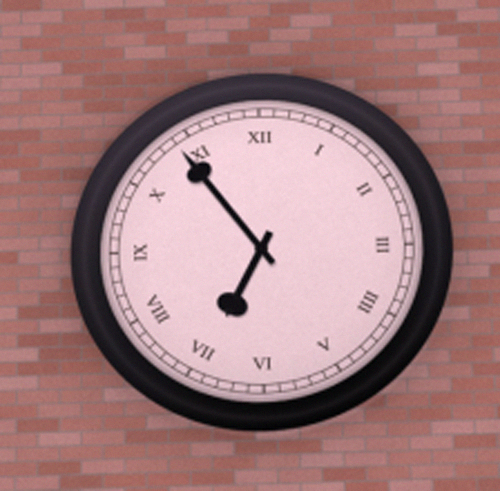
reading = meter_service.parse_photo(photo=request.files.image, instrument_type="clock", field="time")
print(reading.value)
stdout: 6:54
